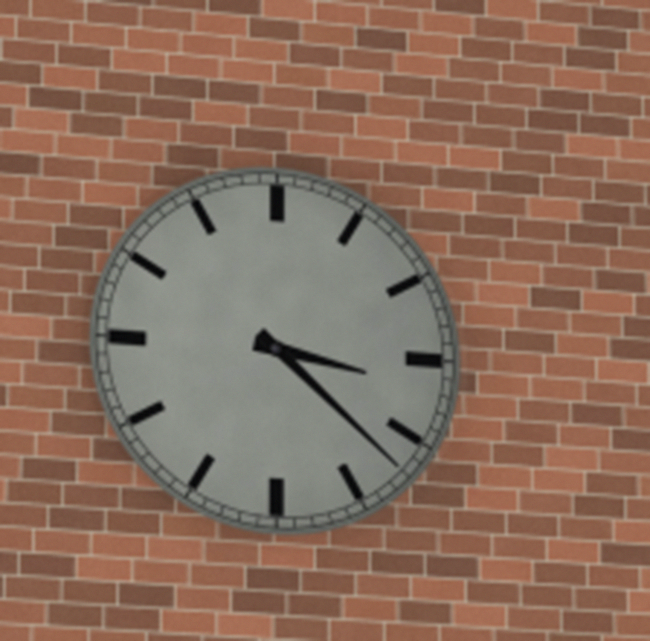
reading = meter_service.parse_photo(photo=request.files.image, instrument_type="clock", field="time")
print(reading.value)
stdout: 3:22
